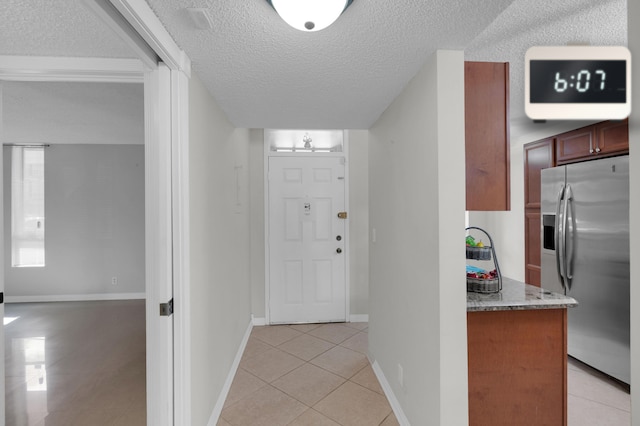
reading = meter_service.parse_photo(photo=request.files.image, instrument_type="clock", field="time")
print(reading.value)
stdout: 6:07
